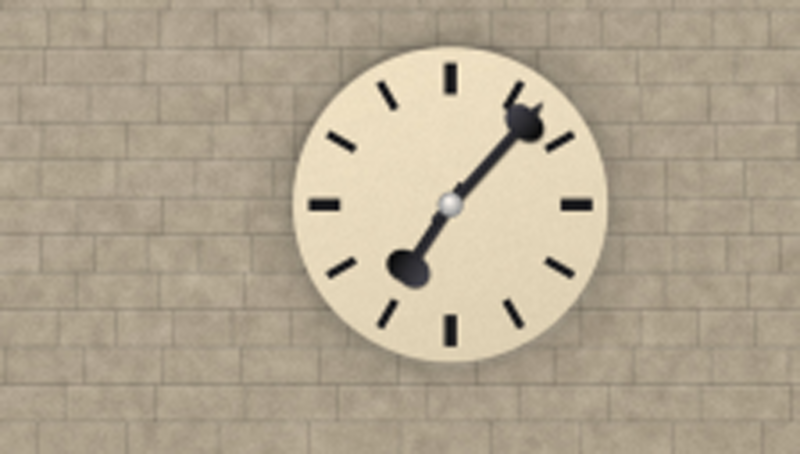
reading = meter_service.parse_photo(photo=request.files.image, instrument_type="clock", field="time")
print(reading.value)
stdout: 7:07
